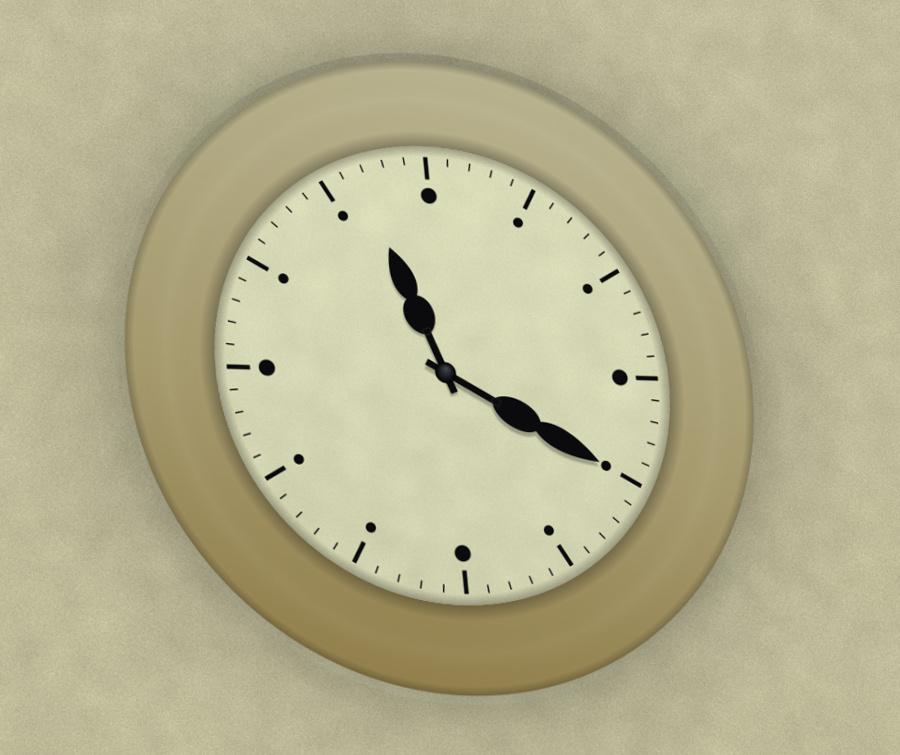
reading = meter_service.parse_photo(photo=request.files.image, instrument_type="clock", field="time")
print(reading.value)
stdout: 11:20
